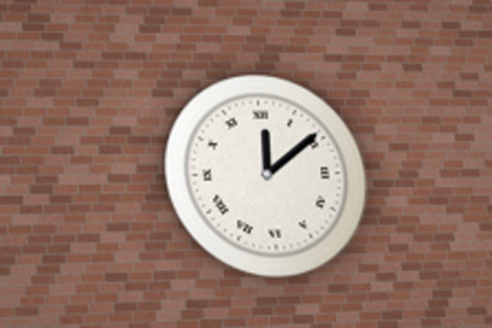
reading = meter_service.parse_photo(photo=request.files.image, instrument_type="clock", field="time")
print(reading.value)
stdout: 12:09
